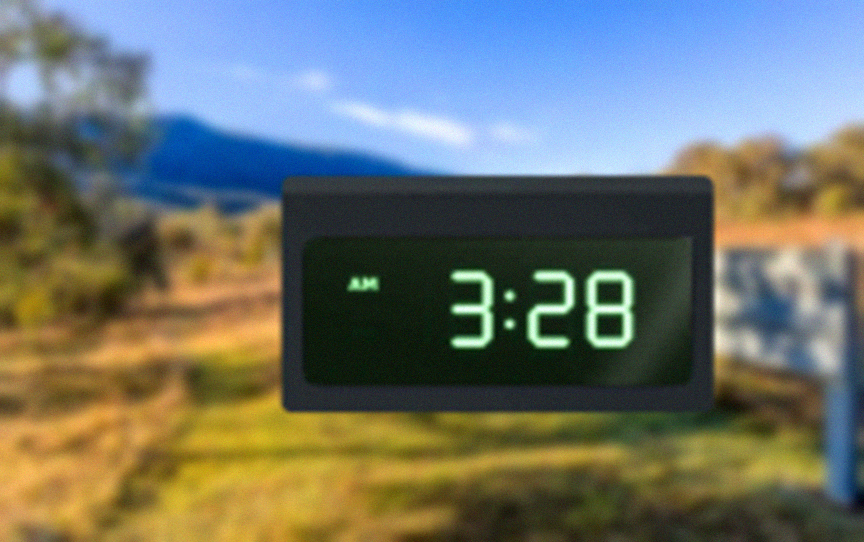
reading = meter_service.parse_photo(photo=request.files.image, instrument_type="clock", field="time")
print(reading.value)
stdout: 3:28
